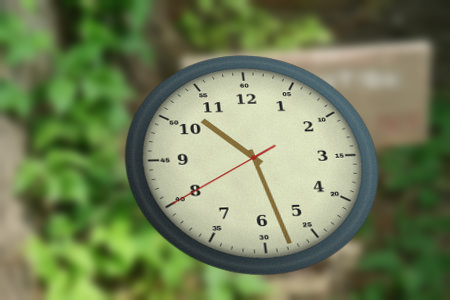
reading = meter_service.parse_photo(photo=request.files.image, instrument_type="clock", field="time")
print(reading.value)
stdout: 10:27:40
